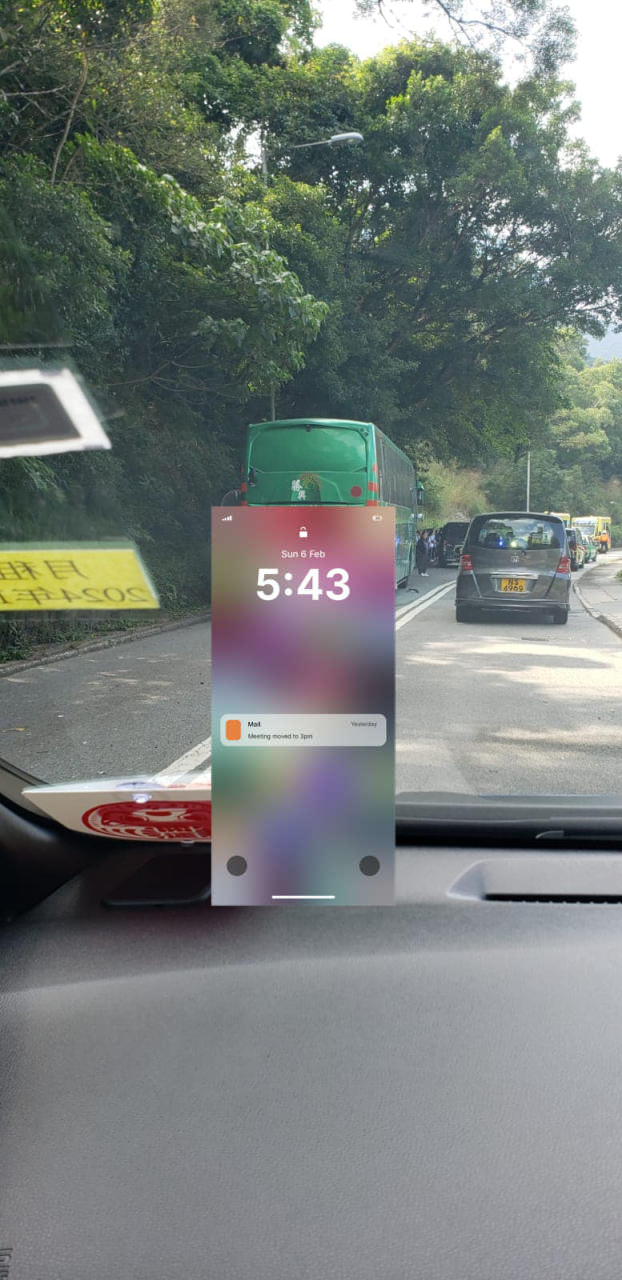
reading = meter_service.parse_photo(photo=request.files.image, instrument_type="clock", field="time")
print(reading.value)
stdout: 5:43
